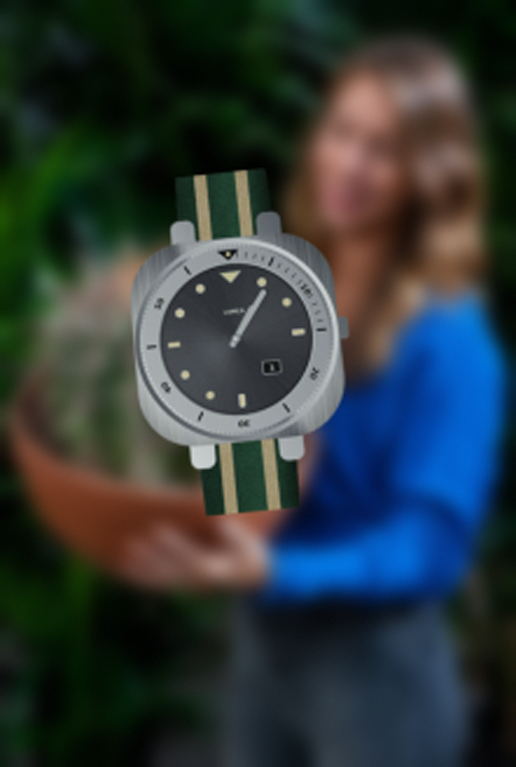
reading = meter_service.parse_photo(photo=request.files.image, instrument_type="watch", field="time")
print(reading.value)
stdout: 1:06
